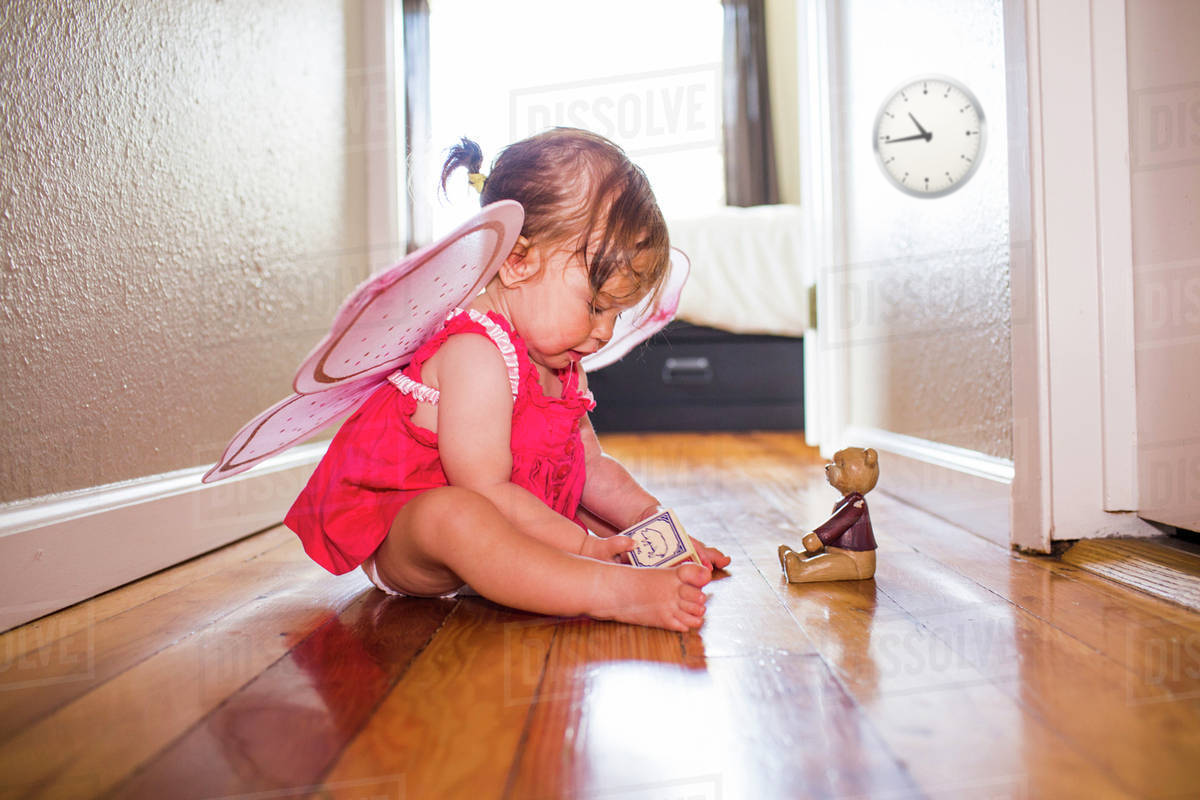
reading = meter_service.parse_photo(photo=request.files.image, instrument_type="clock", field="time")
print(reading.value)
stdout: 10:44
